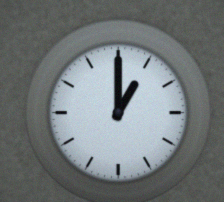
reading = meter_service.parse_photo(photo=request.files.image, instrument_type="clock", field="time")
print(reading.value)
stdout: 1:00
